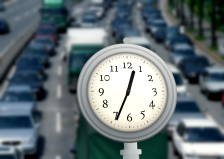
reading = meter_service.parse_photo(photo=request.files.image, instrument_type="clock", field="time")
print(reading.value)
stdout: 12:34
